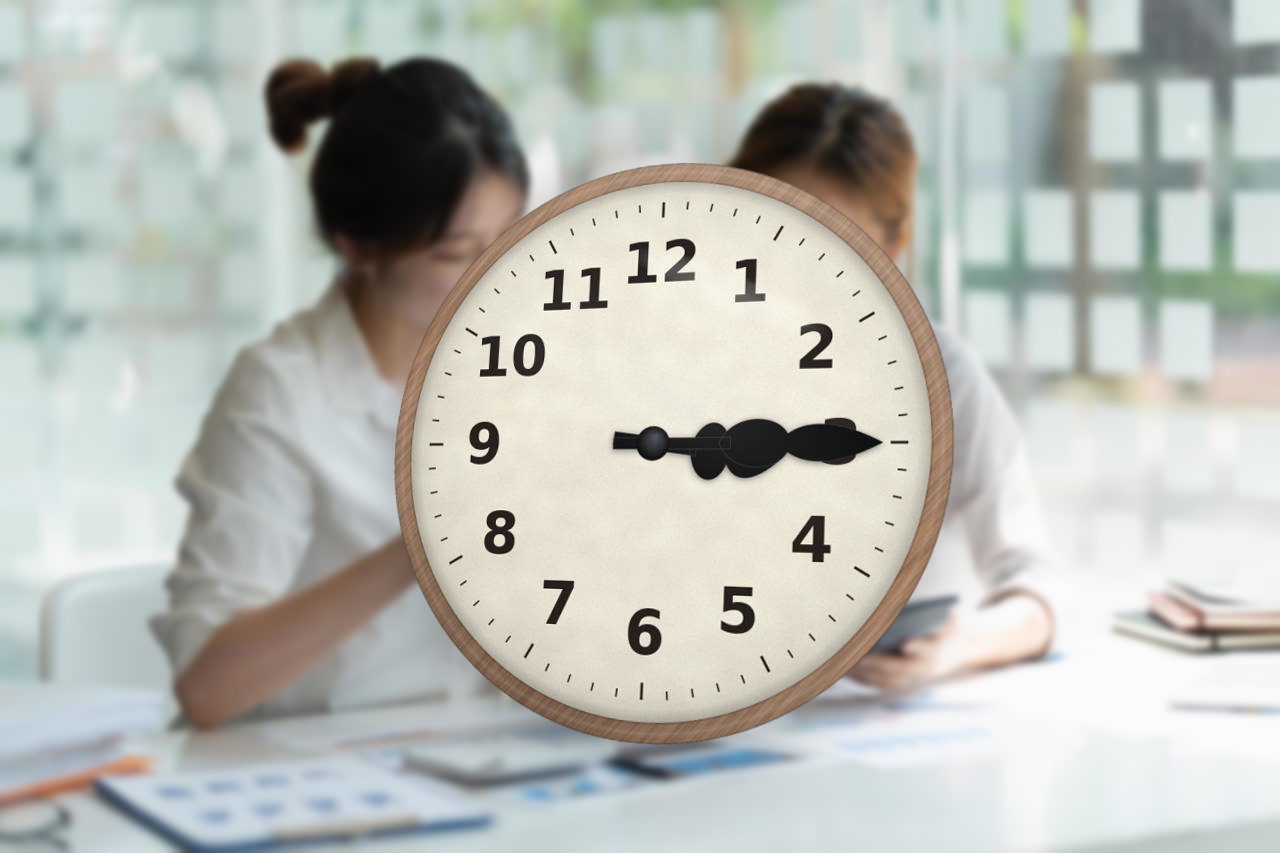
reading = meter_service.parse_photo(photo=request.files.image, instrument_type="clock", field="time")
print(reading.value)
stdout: 3:15
